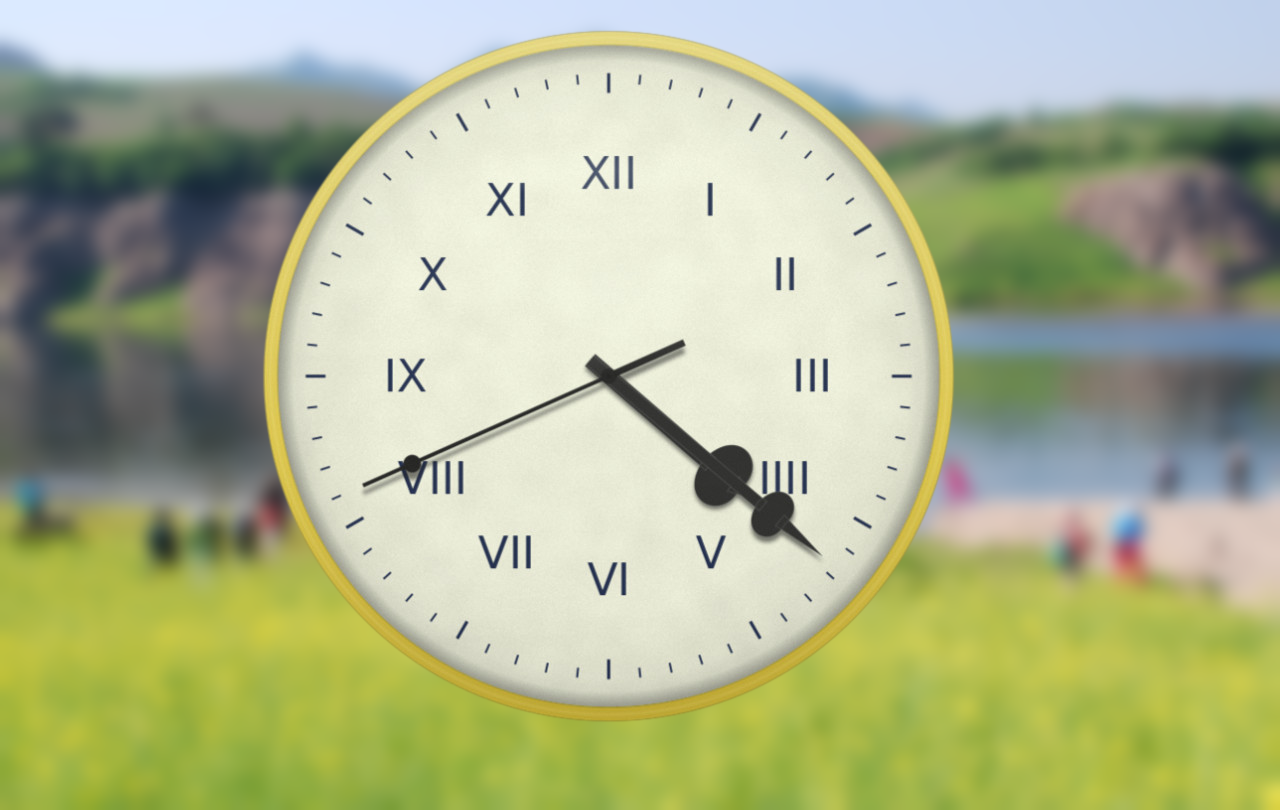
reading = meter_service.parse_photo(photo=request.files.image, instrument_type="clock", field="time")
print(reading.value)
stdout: 4:21:41
